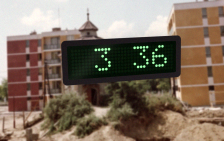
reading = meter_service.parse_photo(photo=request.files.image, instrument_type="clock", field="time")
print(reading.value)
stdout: 3:36
